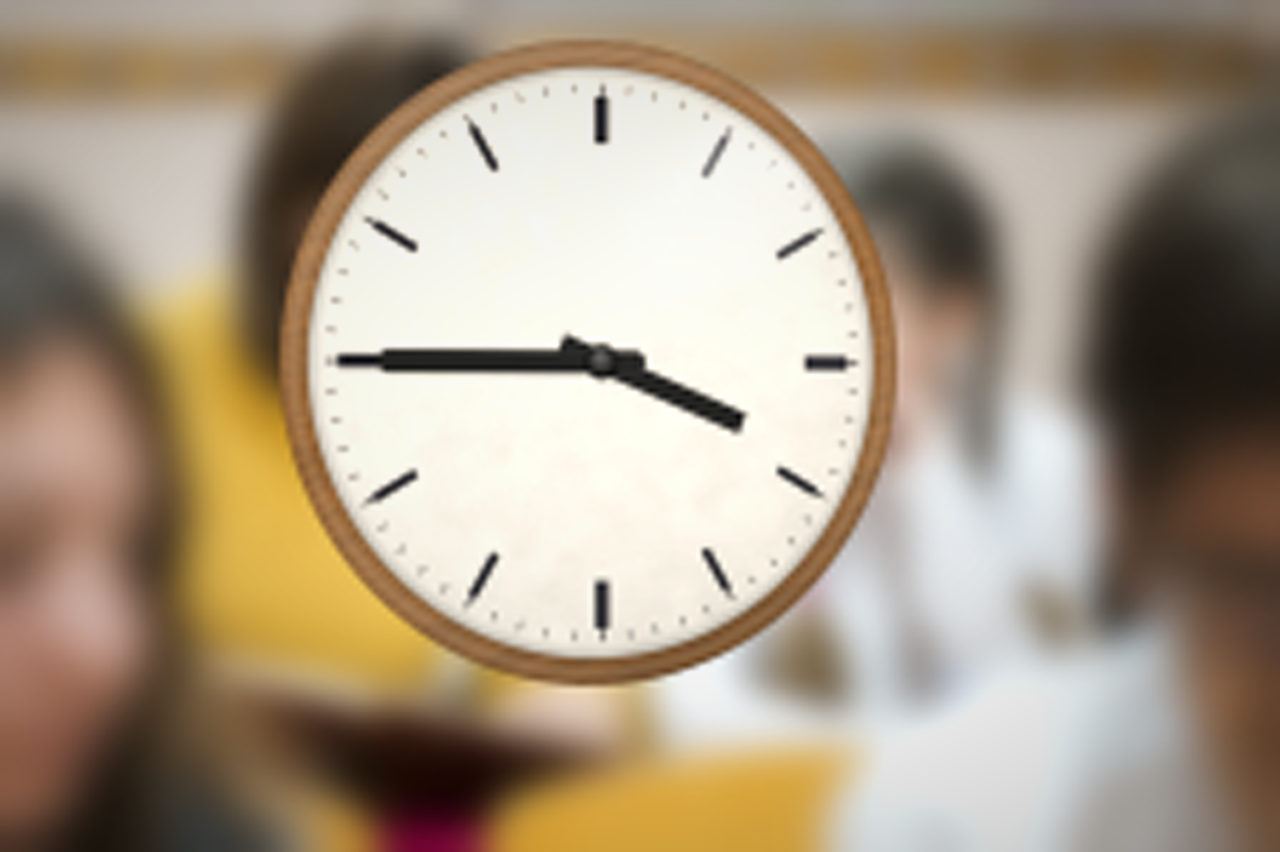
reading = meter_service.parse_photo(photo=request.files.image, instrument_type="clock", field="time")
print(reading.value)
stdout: 3:45
